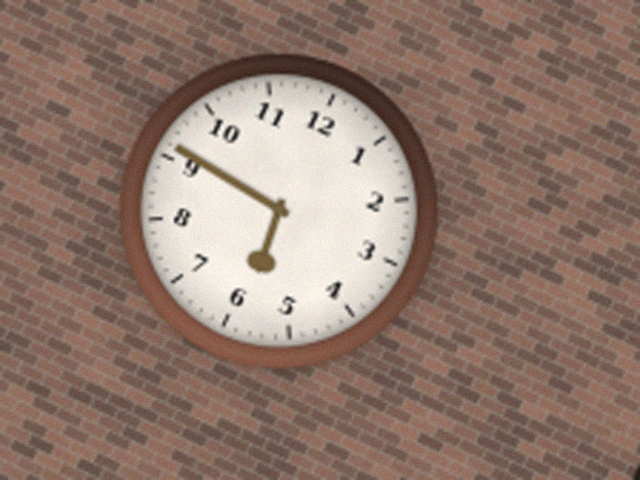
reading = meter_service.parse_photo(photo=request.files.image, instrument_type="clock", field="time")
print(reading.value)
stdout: 5:46
